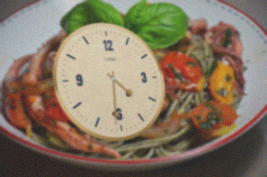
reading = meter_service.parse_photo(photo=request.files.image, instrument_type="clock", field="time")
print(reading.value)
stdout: 4:31
